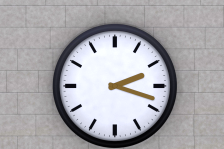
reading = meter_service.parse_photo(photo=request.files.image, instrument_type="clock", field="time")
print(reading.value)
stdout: 2:18
